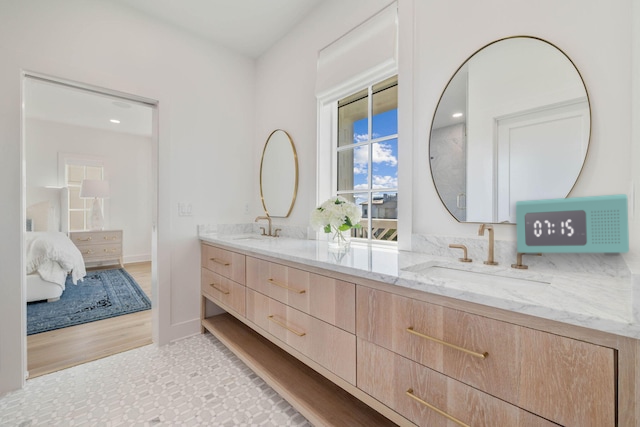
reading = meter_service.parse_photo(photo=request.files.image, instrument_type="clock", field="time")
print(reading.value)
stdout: 7:15
